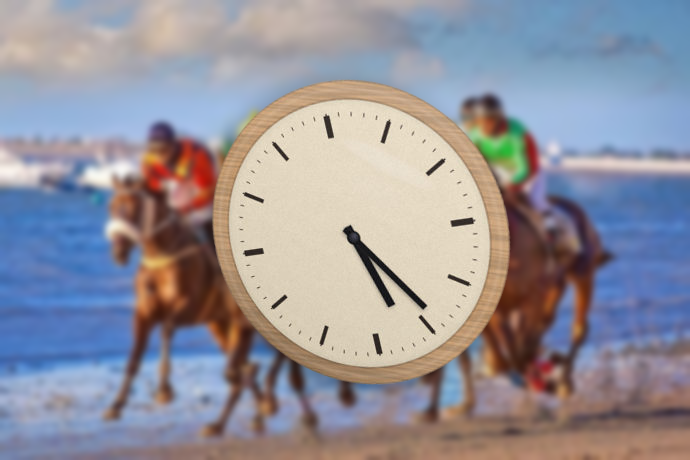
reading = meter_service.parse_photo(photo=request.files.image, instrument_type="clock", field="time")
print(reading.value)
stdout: 5:24
